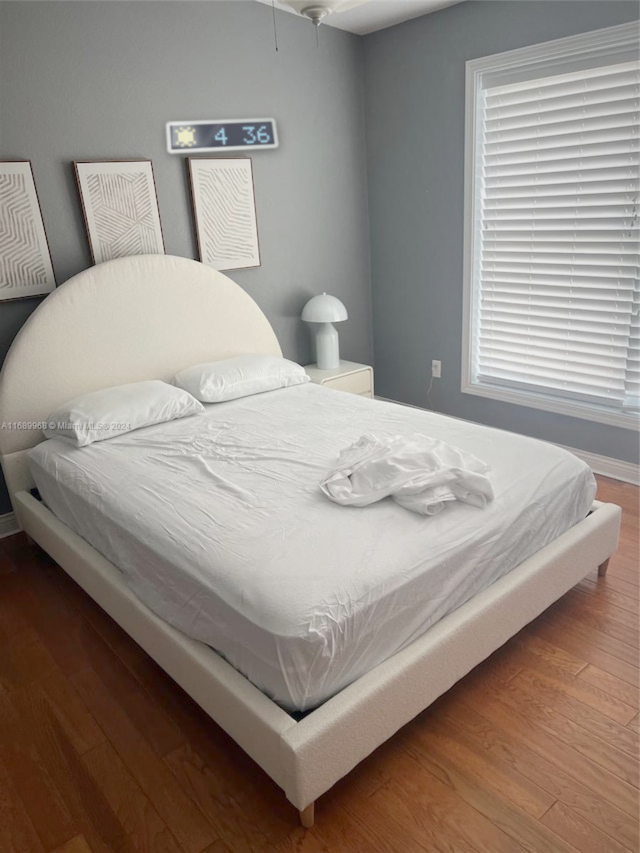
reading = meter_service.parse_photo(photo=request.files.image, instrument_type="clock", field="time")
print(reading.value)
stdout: 4:36
